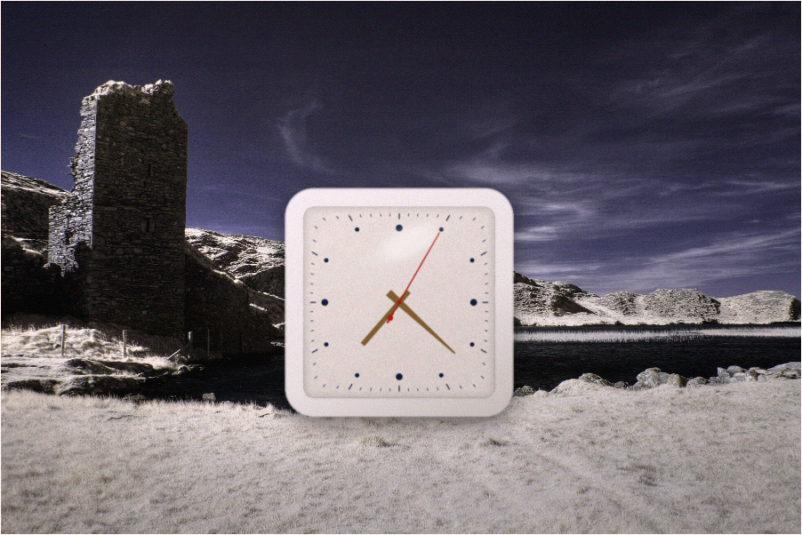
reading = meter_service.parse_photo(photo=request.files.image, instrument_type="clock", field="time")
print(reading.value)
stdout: 7:22:05
